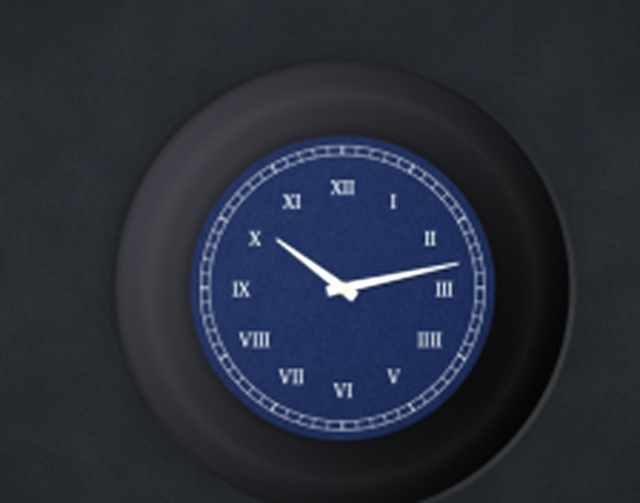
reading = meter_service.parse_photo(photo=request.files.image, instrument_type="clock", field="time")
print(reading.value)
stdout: 10:13
